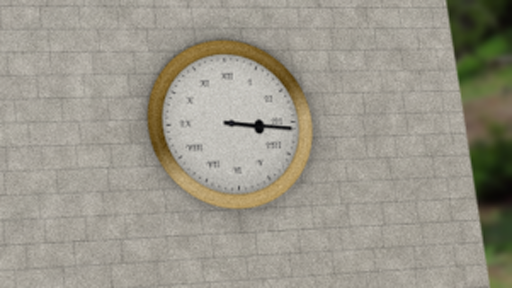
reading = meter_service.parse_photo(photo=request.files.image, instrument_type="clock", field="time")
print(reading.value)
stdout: 3:16
